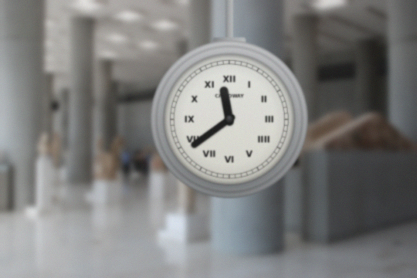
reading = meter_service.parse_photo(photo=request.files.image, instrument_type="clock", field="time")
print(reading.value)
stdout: 11:39
